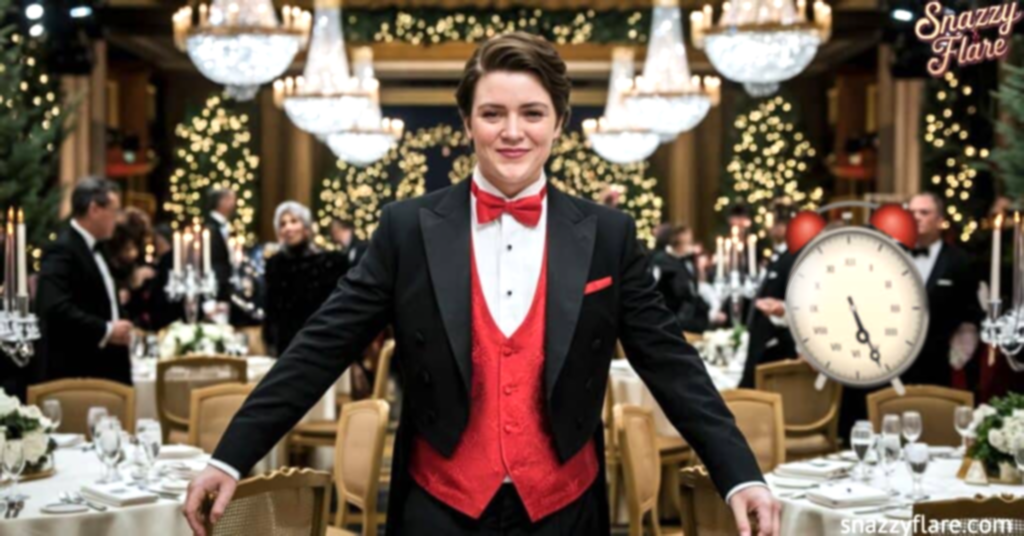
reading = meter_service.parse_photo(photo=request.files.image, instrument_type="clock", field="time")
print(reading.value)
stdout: 5:26
